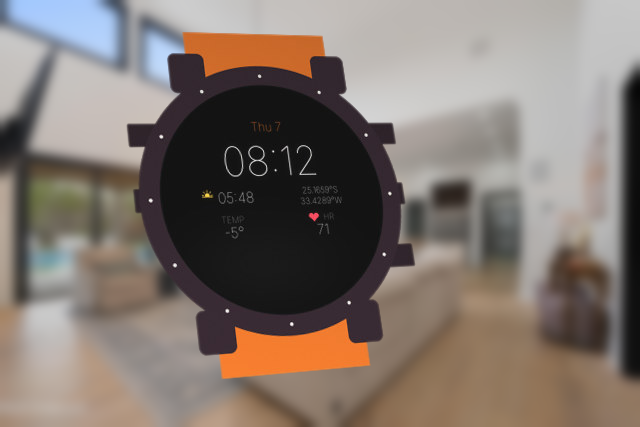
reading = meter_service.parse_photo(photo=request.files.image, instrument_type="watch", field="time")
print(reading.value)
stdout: 8:12
